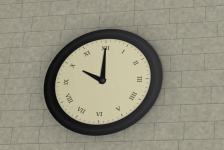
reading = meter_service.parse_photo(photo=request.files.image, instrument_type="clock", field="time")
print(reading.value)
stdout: 10:00
